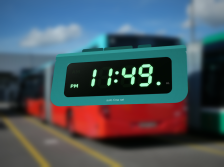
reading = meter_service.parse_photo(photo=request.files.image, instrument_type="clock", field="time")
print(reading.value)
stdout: 11:49
